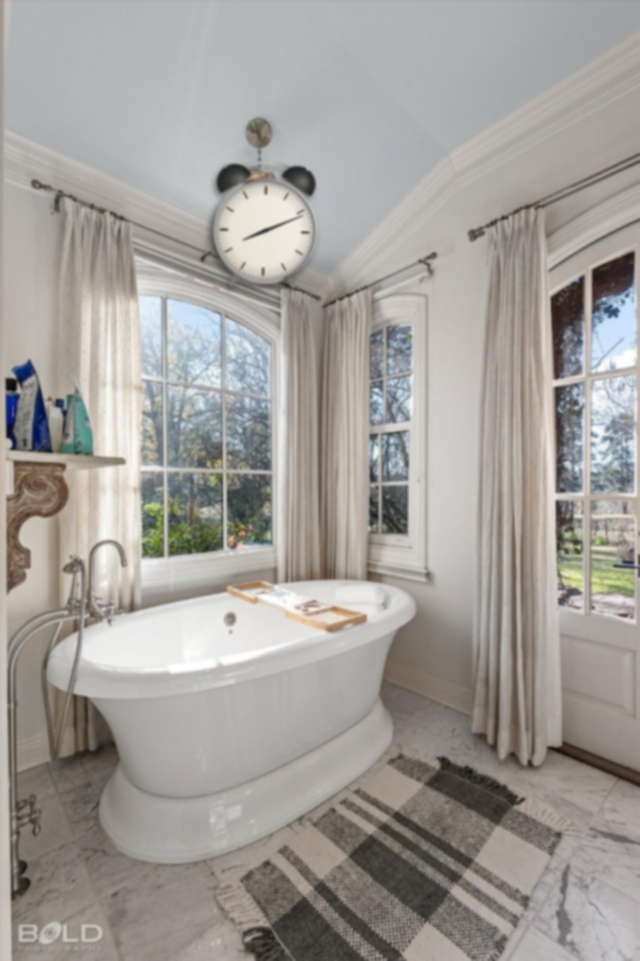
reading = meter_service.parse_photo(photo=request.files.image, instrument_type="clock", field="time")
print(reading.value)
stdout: 8:11
